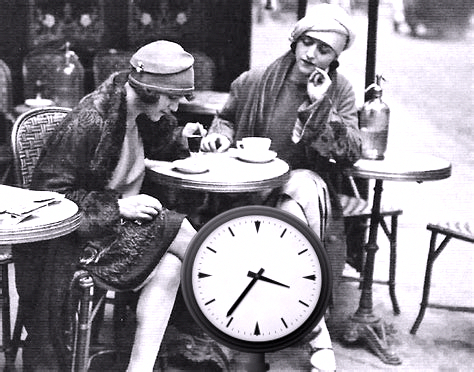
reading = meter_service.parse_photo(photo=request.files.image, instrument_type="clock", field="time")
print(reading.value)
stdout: 3:36
